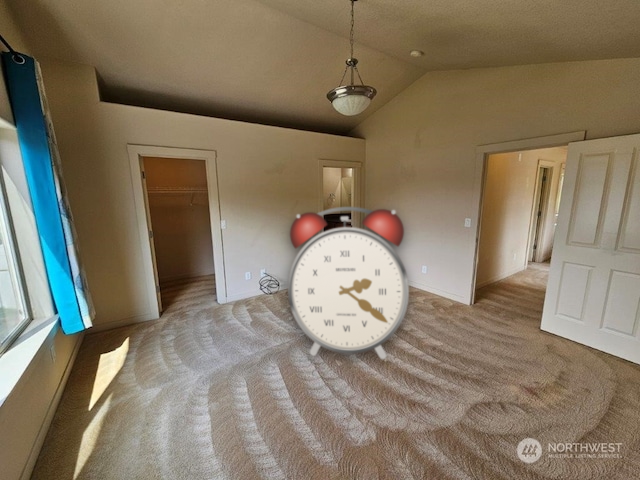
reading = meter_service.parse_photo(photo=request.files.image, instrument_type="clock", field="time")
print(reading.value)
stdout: 2:21
